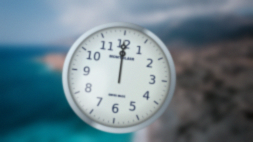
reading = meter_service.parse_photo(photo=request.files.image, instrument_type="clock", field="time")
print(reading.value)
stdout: 12:00
